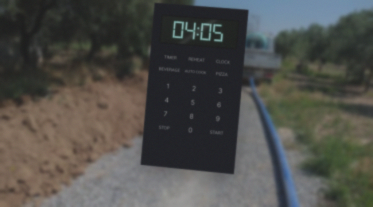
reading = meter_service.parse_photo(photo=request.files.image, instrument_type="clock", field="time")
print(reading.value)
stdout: 4:05
